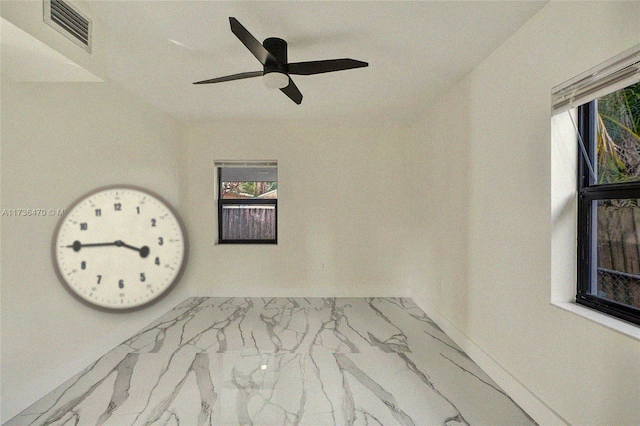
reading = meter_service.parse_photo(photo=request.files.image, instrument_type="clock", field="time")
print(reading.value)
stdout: 3:45
